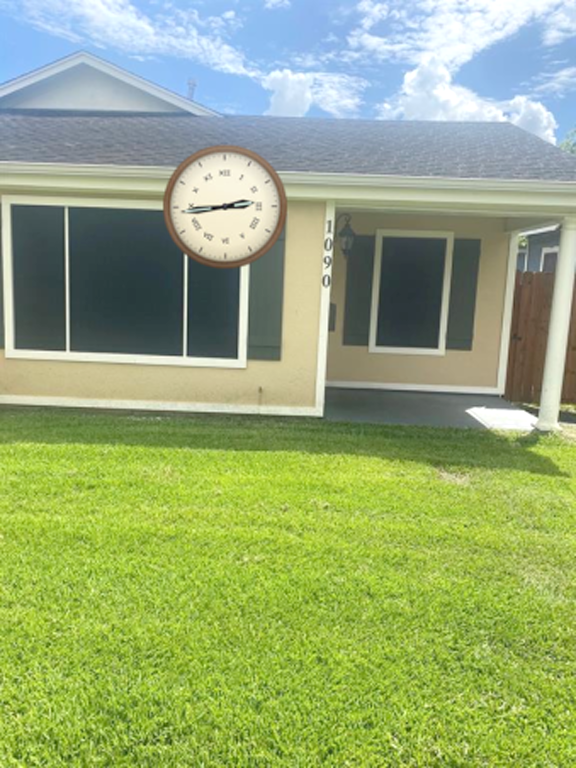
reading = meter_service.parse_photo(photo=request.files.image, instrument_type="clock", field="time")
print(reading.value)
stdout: 2:44
